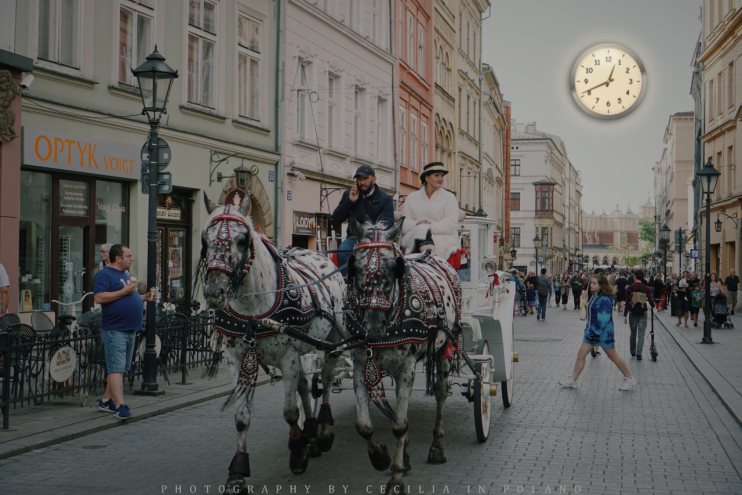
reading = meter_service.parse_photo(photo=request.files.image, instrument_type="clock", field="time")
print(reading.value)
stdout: 12:41
